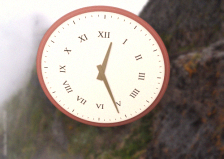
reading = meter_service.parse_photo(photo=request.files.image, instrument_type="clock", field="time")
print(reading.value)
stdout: 12:26
